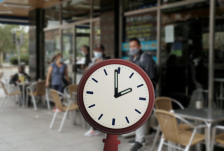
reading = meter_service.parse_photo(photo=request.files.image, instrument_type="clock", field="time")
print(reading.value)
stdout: 1:59
